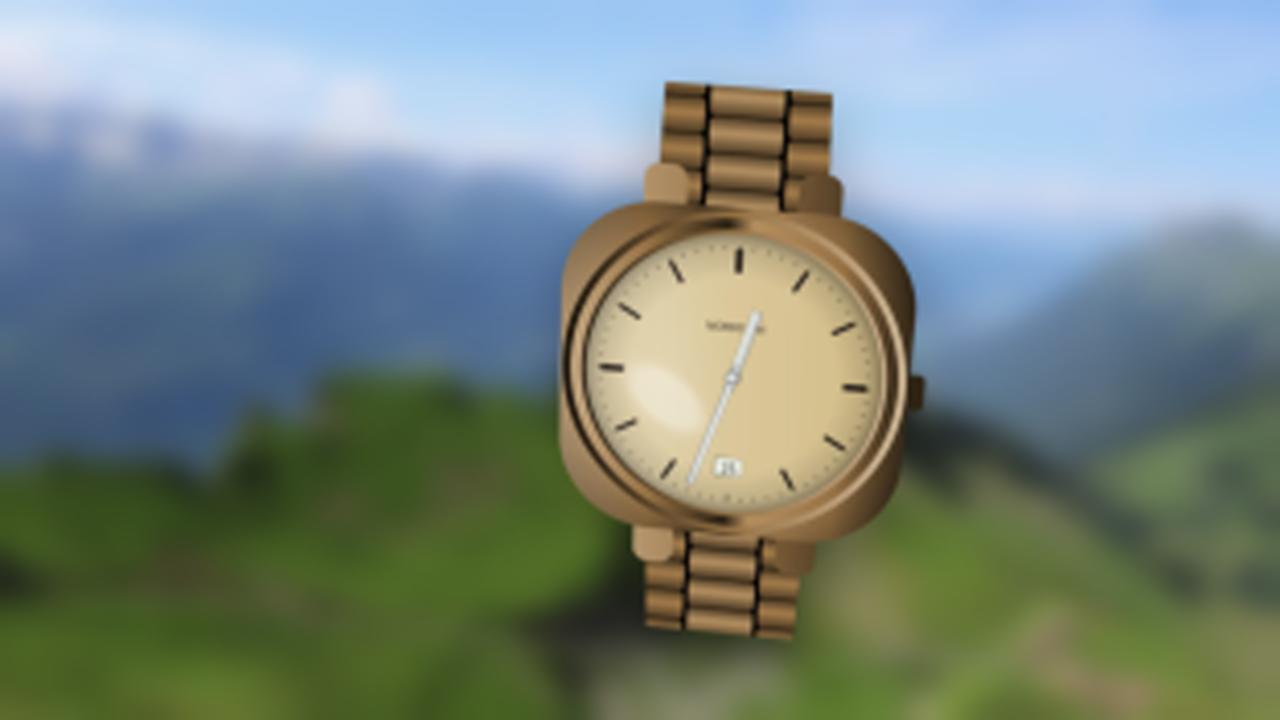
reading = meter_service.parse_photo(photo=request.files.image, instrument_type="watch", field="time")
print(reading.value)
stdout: 12:33
